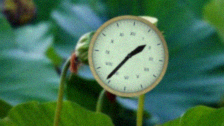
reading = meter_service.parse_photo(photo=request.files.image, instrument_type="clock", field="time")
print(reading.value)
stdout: 1:36
